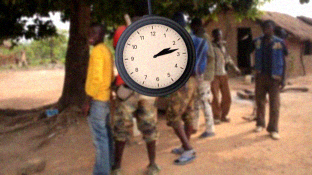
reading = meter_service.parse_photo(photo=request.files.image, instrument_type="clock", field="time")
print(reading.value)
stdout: 2:13
